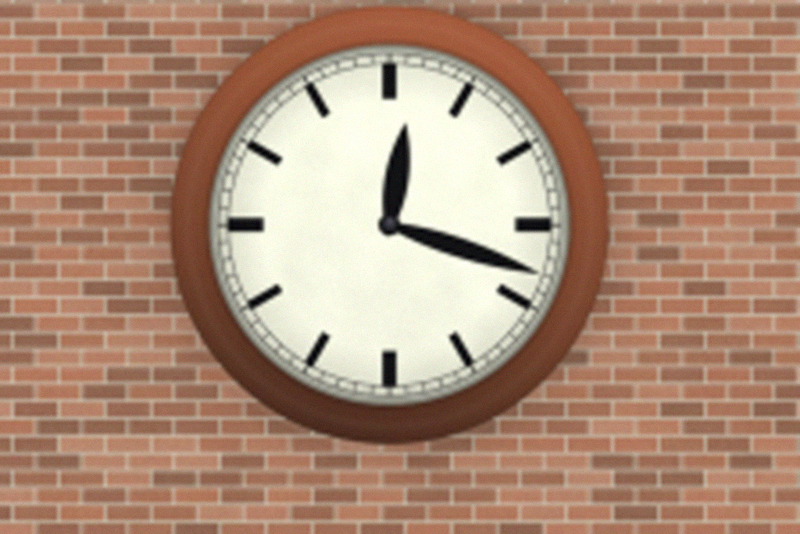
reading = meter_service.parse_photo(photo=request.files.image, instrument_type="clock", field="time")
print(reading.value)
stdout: 12:18
